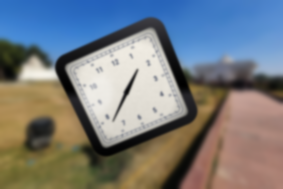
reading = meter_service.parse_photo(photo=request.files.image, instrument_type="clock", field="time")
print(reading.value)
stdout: 1:38
